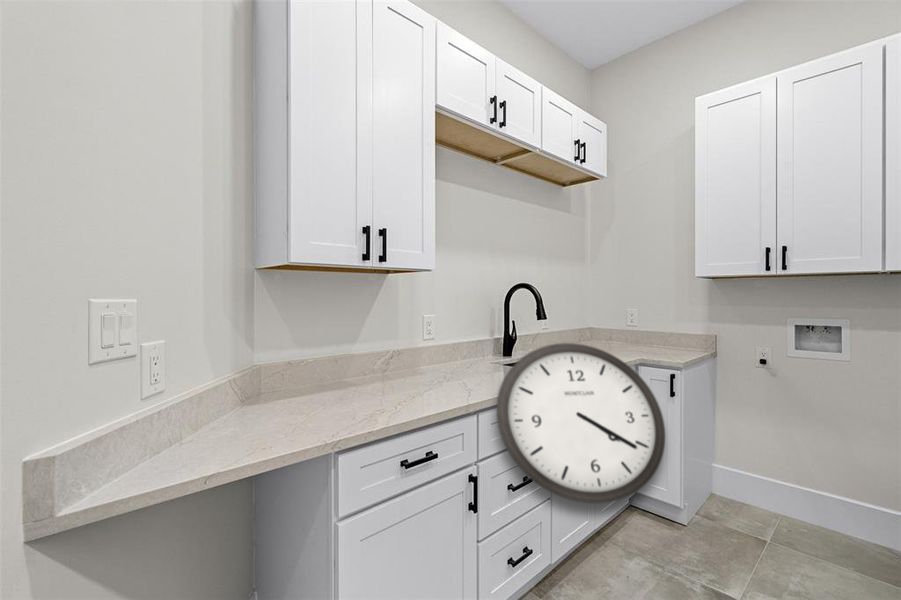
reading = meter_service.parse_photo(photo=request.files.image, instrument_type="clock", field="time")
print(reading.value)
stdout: 4:21
